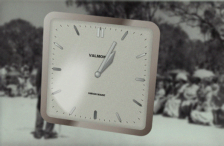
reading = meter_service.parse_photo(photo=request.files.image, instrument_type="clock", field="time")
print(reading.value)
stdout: 1:04
